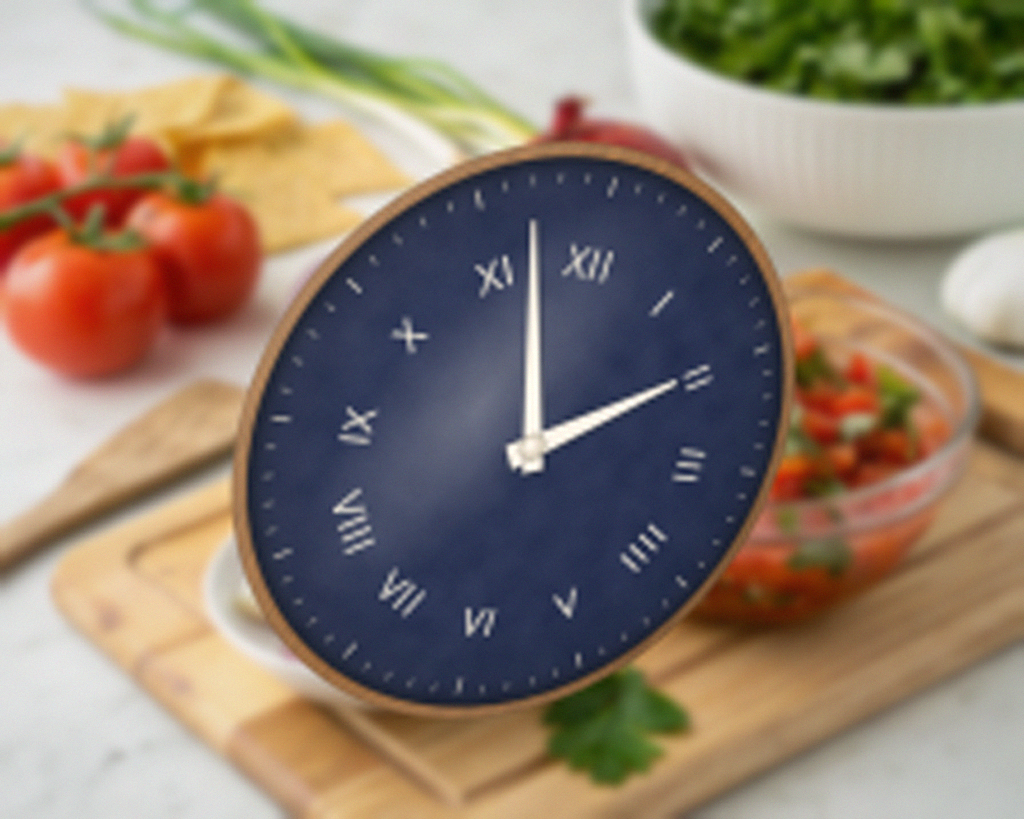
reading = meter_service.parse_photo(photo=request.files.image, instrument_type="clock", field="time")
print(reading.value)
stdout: 1:57
